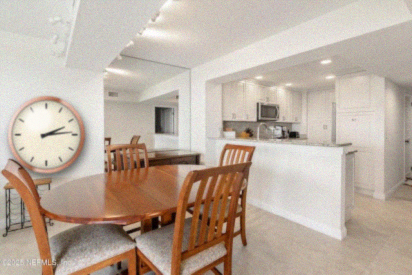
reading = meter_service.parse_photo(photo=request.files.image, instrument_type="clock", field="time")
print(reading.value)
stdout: 2:14
